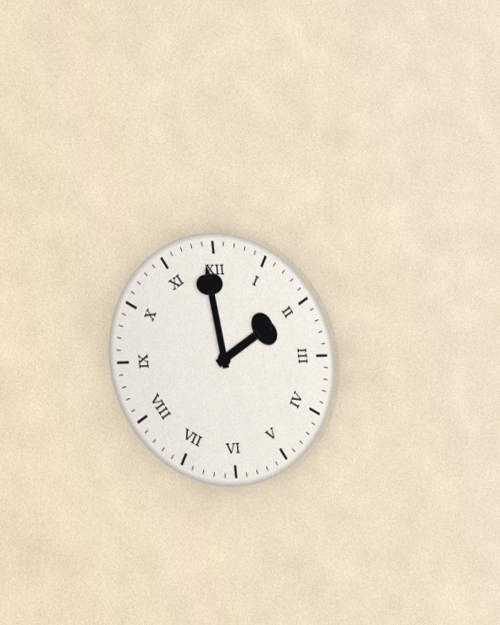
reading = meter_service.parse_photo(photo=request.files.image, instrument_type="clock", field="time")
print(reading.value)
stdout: 1:59
